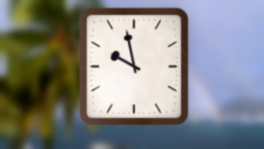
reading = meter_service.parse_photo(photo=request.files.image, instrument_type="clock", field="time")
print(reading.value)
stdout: 9:58
